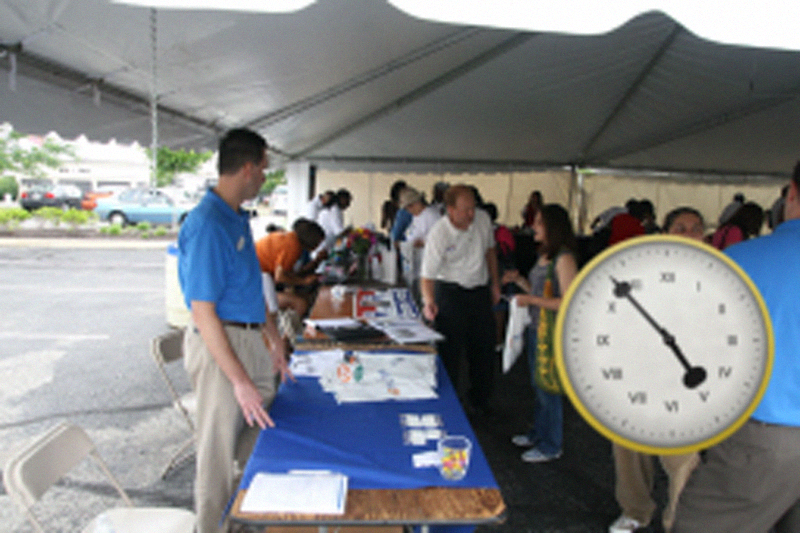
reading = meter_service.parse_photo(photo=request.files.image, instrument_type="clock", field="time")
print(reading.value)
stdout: 4:53
